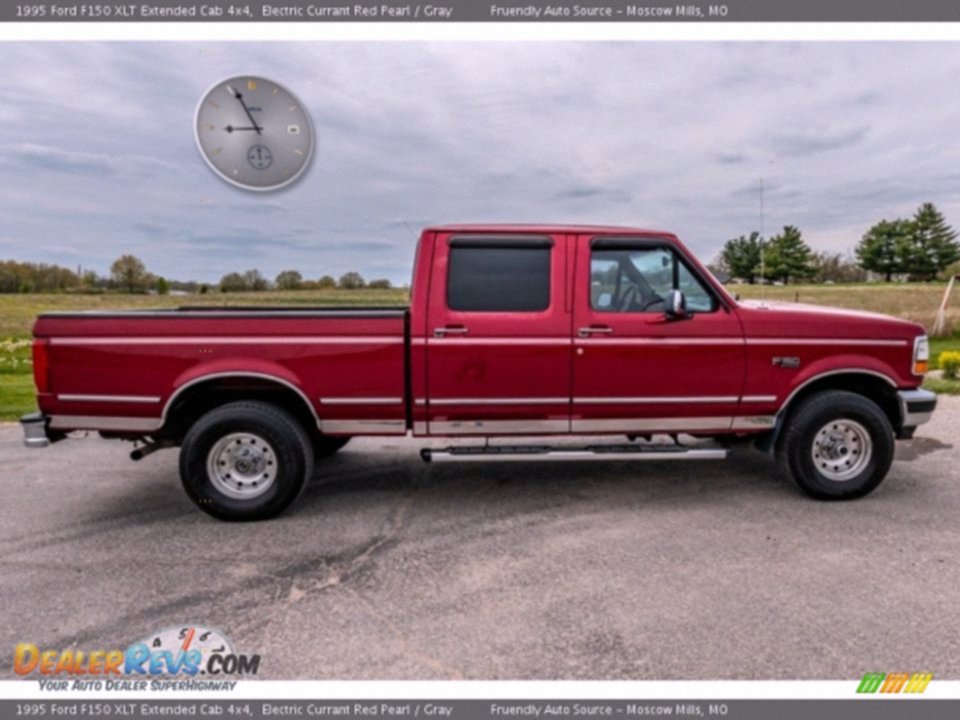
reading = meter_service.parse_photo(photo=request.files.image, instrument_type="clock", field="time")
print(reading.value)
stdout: 8:56
